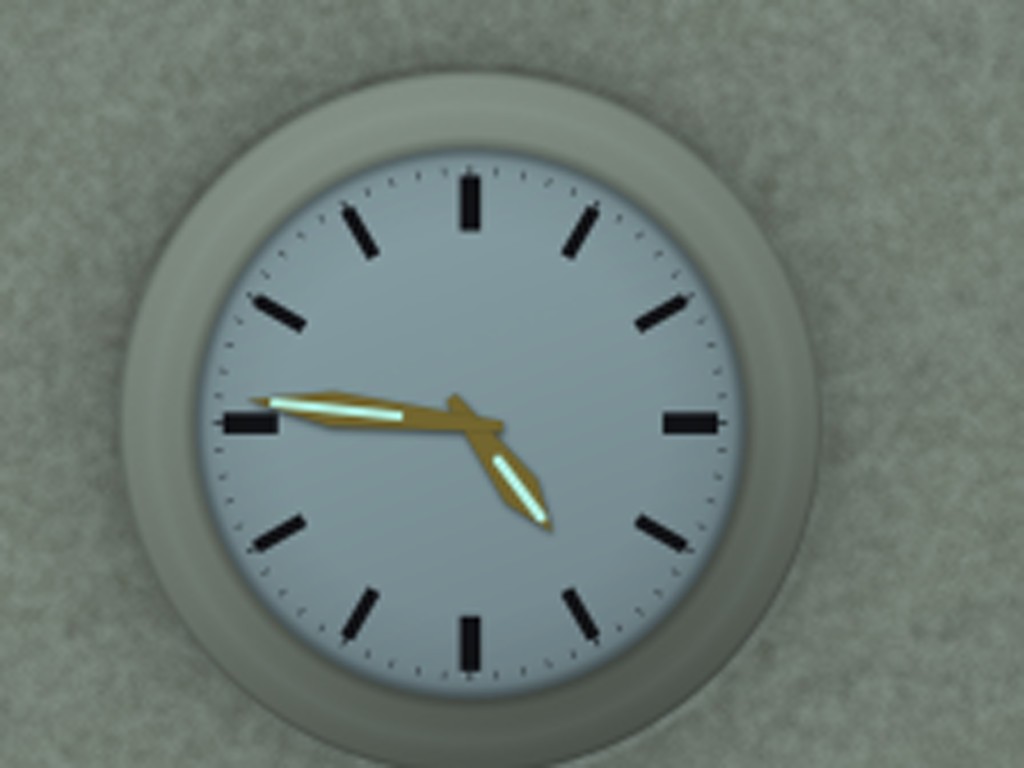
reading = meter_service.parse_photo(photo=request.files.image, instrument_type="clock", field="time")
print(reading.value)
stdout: 4:46
